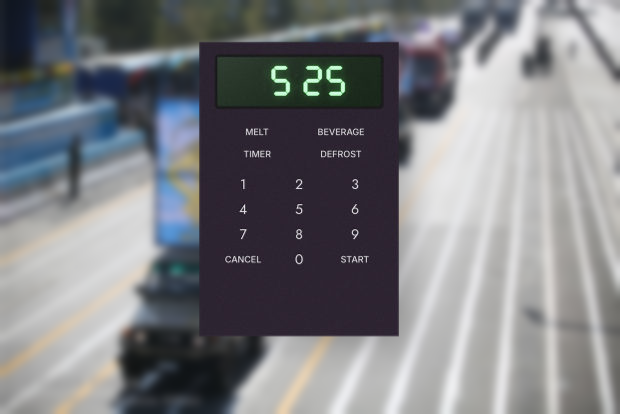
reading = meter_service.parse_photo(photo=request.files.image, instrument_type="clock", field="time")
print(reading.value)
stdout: 5:25
